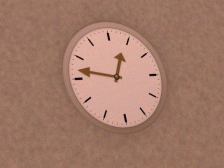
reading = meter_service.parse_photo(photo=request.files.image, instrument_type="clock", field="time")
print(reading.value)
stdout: 12:47
